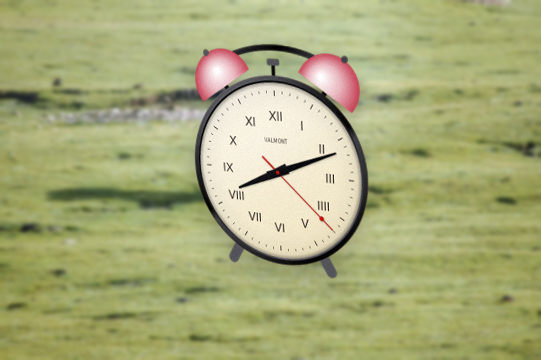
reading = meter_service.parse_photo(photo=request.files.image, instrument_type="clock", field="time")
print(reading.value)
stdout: 8:11:22
